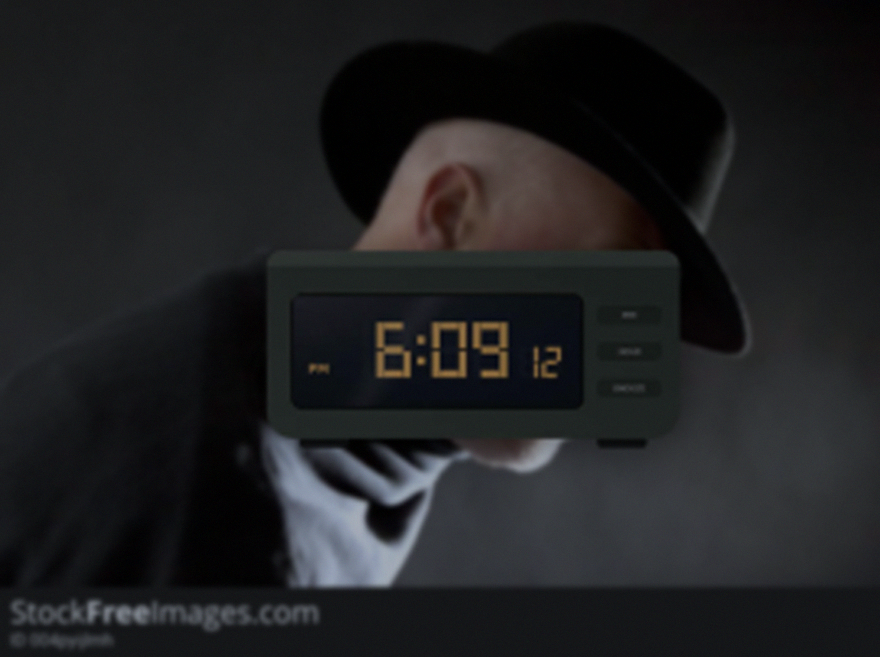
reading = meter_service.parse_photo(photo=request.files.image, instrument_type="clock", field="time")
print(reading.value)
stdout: 6:09:12
